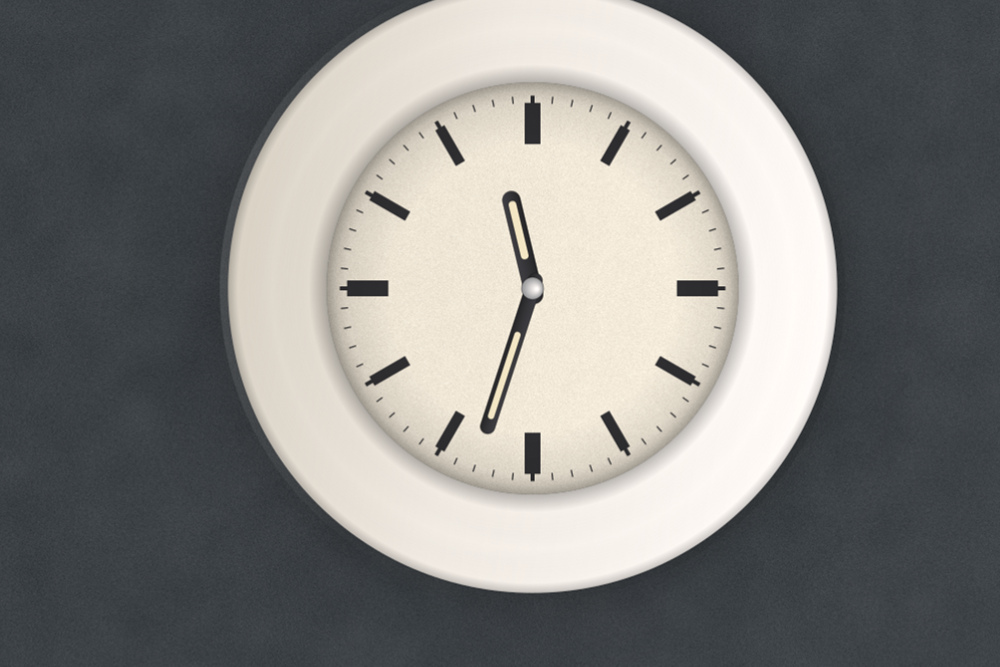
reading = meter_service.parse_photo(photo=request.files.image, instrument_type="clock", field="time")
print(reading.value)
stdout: 11:33
